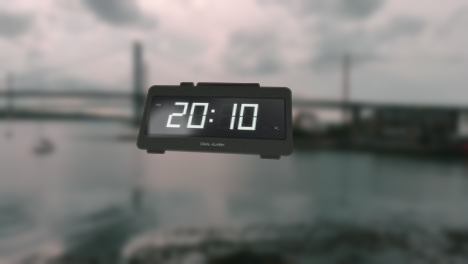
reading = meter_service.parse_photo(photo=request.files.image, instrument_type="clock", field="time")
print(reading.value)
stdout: 20:10
